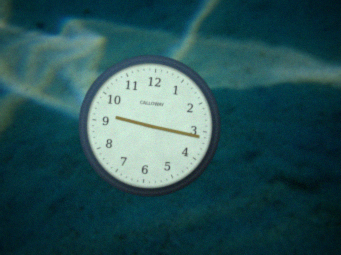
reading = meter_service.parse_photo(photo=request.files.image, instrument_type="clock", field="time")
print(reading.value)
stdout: 9:16
